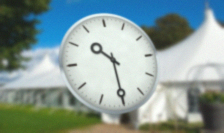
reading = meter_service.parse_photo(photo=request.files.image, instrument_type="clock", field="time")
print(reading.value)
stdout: 10:30
